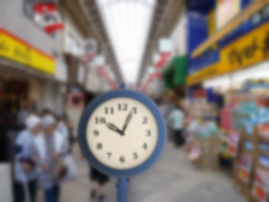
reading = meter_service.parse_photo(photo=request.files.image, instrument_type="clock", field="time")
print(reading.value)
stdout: 10:04
